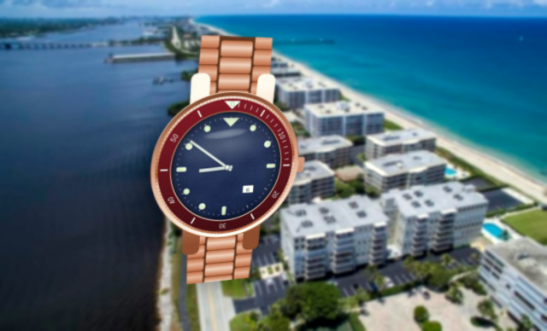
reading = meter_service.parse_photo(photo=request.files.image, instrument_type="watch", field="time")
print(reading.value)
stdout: 8:51
